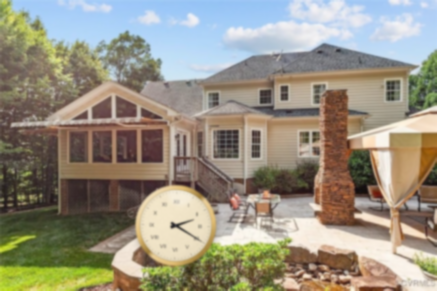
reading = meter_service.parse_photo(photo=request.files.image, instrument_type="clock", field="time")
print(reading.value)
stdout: 2:20
